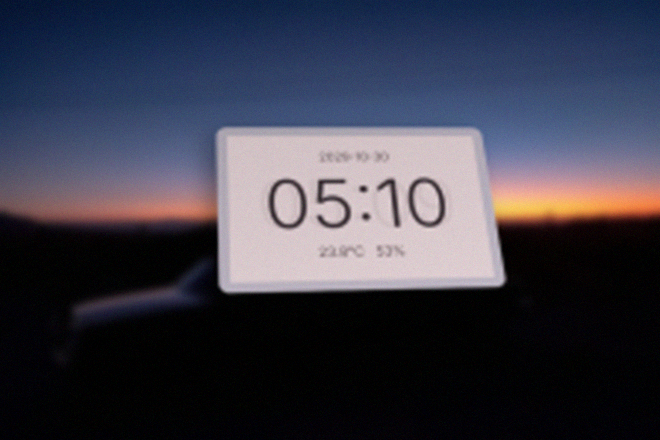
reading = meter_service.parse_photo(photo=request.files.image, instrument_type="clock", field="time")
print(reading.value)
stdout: 5:10
